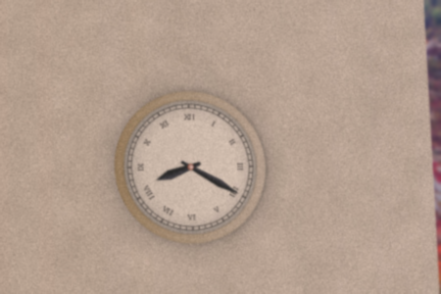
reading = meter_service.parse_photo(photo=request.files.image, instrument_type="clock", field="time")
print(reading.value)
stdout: 8:20
